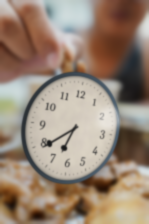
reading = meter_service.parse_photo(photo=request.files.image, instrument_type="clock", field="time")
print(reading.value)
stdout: 6:39
